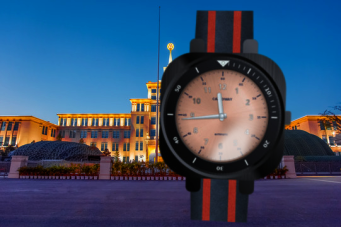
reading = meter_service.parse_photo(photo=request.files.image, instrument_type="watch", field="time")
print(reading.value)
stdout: 11:44
